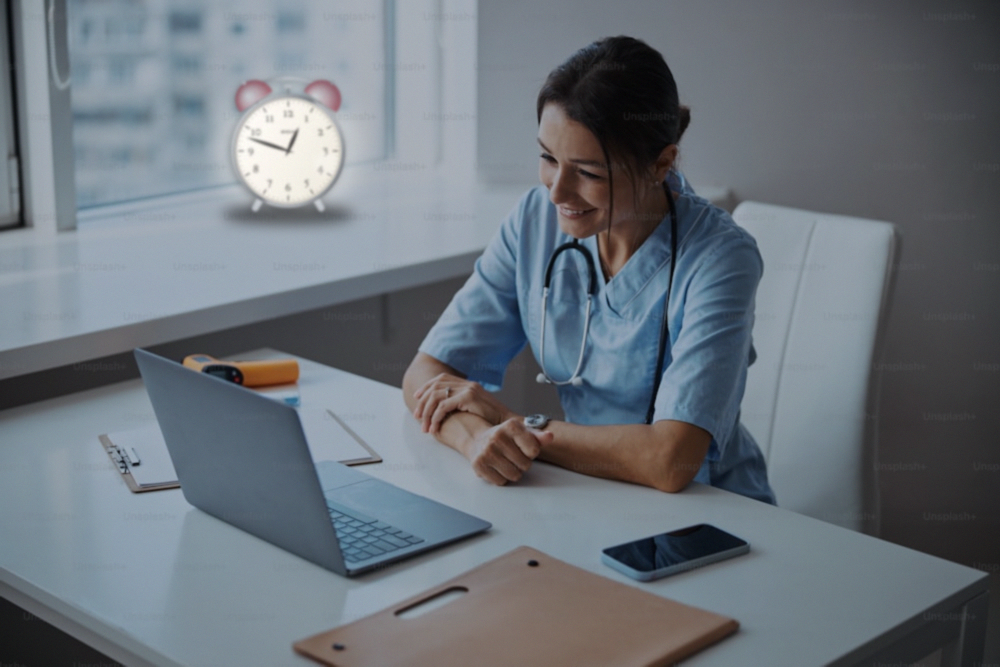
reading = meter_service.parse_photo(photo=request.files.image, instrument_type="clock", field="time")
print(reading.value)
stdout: 12:48
